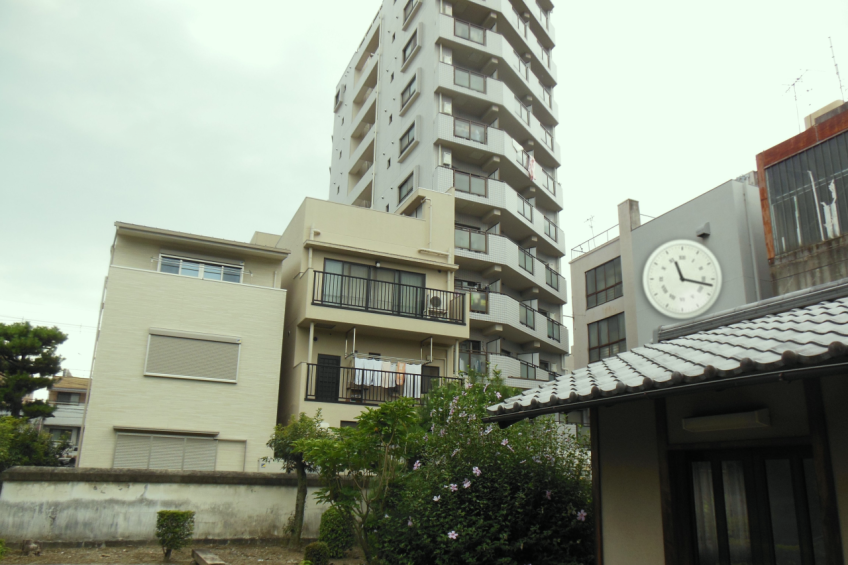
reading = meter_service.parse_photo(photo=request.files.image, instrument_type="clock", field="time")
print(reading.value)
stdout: 11:17
